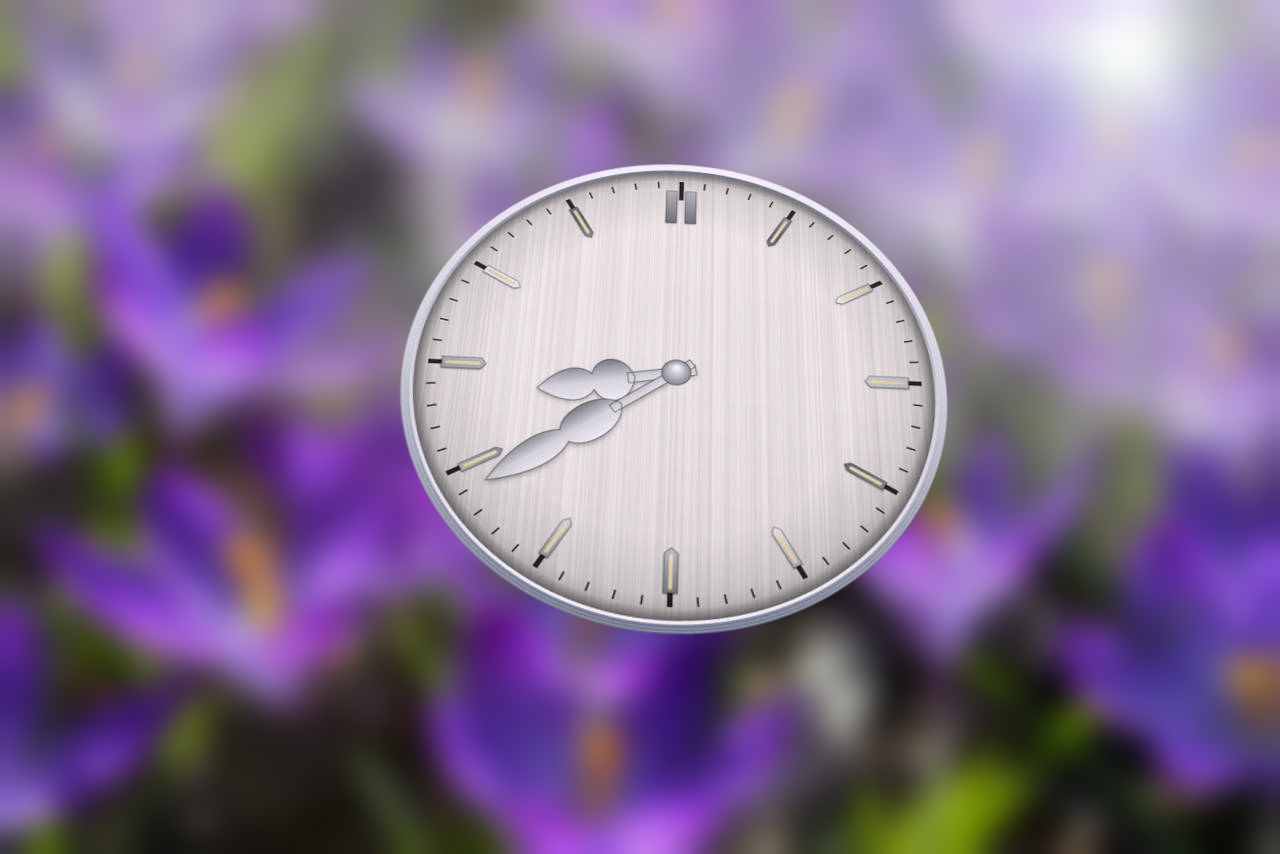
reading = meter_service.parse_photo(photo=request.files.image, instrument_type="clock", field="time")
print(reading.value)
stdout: 8:39
